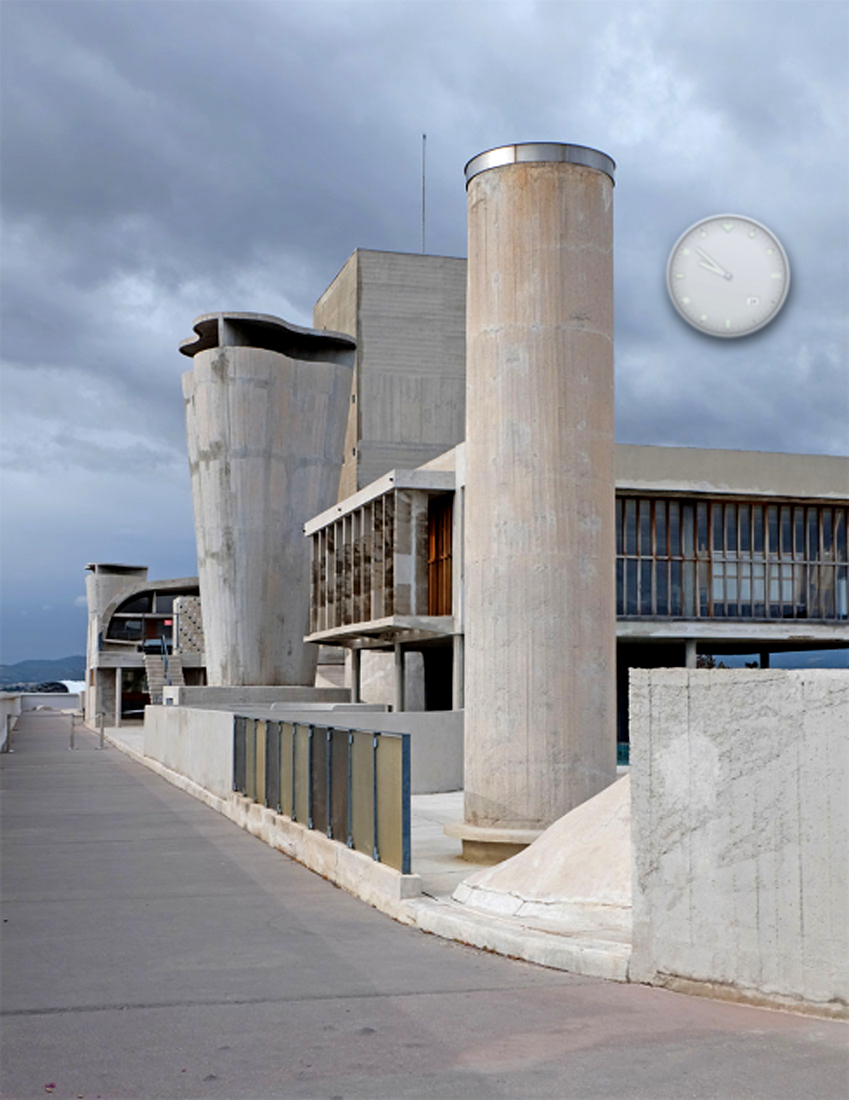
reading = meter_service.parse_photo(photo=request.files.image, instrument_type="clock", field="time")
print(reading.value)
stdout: 9:52
